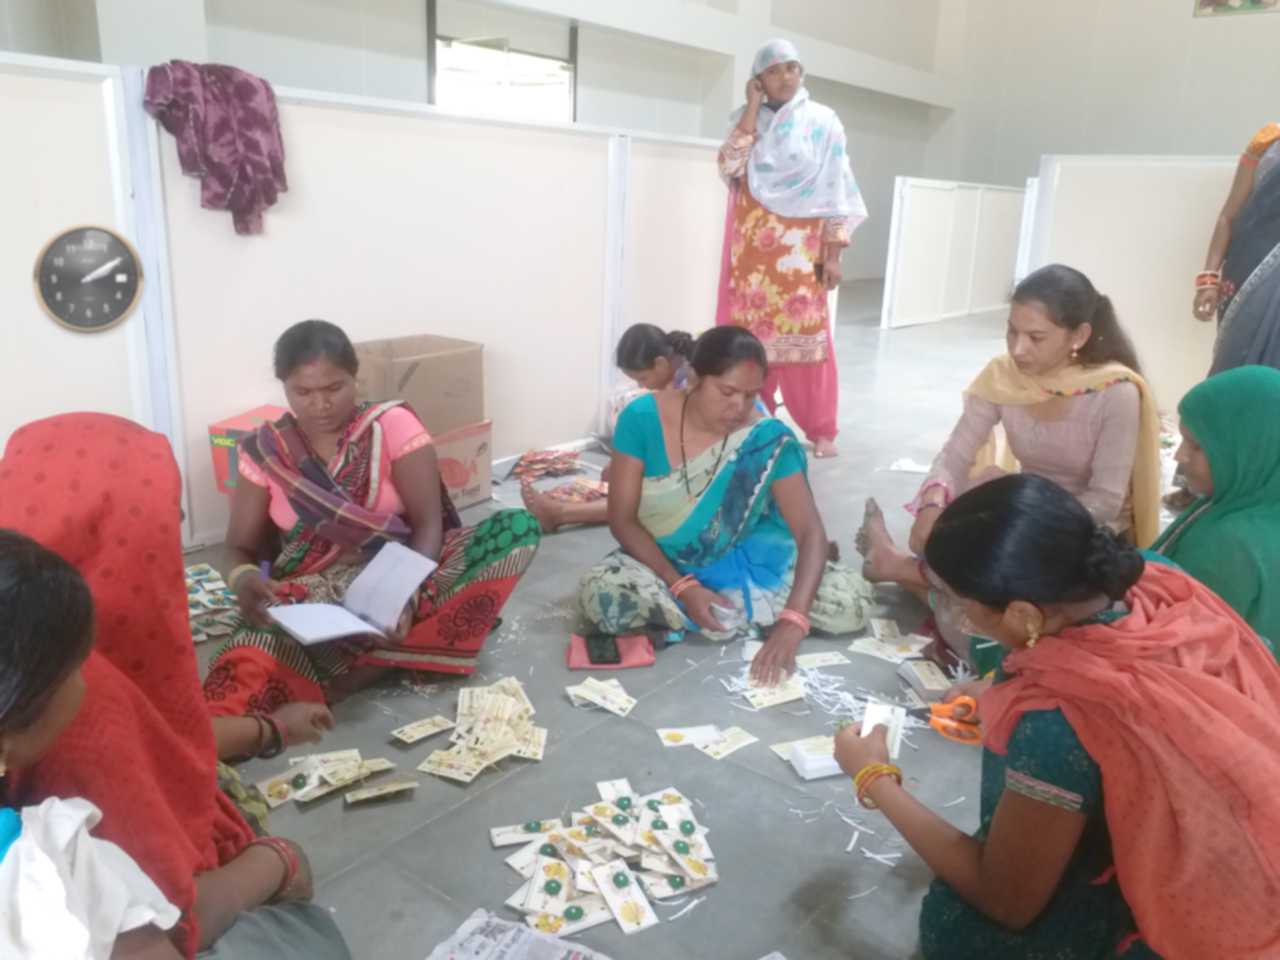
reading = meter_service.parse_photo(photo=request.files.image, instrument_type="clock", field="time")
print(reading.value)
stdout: 2:10
